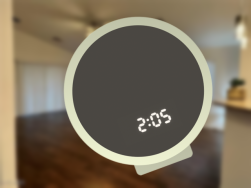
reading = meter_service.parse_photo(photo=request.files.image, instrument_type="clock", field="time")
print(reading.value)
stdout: 2:05
